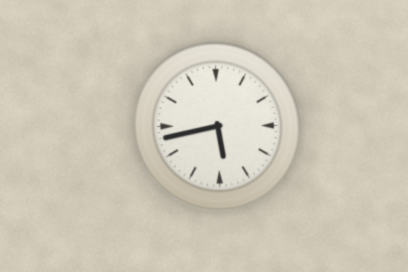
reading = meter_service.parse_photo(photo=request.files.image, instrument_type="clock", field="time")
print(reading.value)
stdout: 5:43
